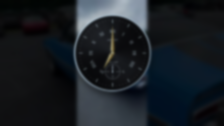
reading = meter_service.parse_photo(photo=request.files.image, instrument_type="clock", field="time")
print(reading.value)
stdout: 7:00
